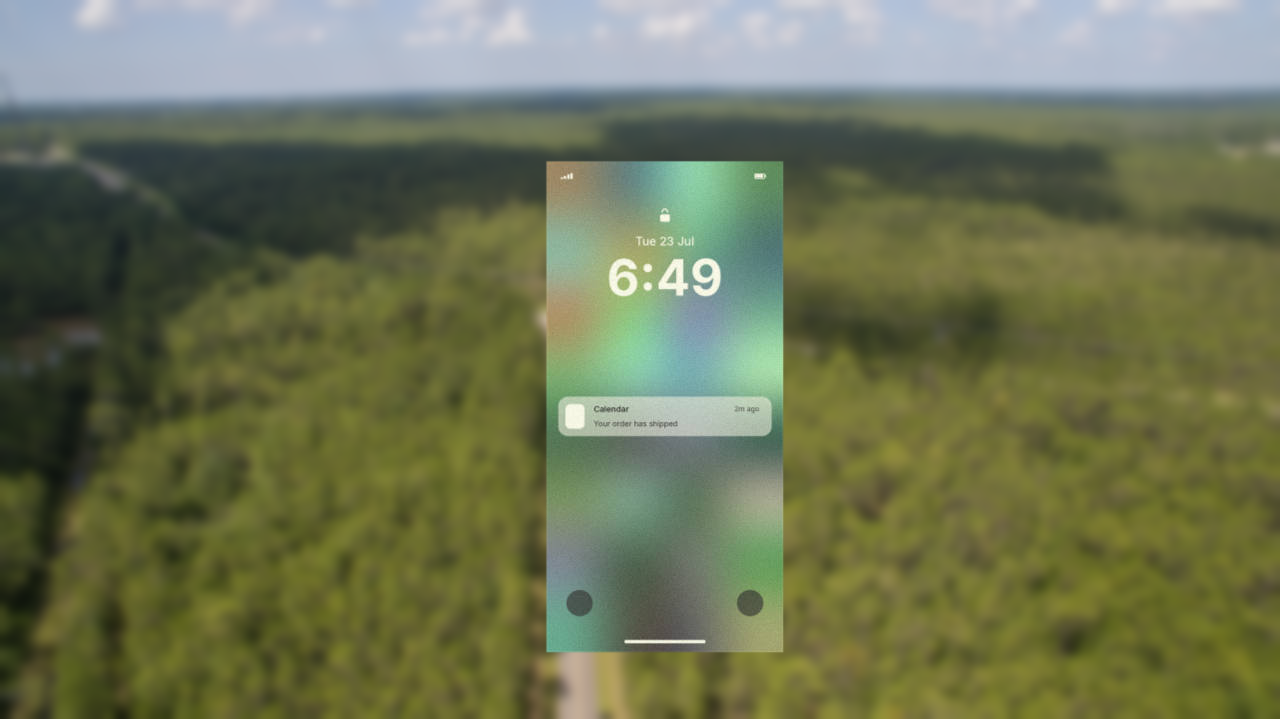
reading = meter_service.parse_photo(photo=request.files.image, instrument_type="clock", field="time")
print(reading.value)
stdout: 6:49
